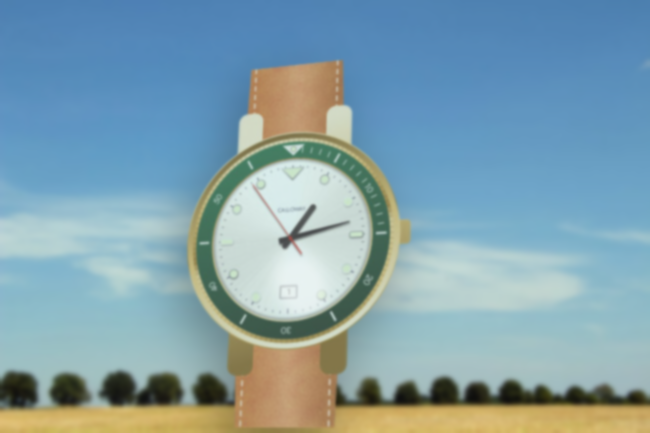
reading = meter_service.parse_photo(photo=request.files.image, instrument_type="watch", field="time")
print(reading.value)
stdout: 1:12:54
